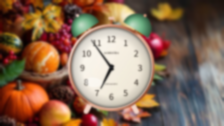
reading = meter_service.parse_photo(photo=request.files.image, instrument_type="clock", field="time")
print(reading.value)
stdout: 6:54
